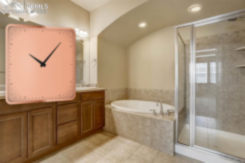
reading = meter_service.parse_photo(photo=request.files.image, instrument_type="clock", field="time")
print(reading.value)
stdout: 10:07
